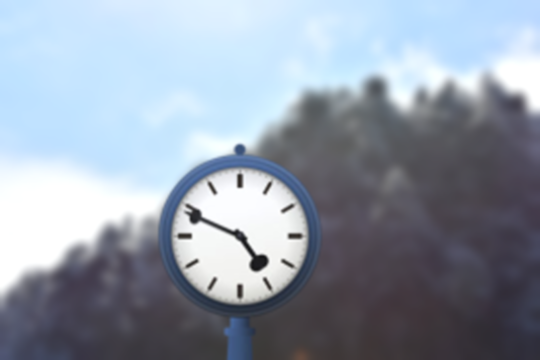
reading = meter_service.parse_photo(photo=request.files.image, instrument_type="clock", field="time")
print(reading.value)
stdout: 4:49
